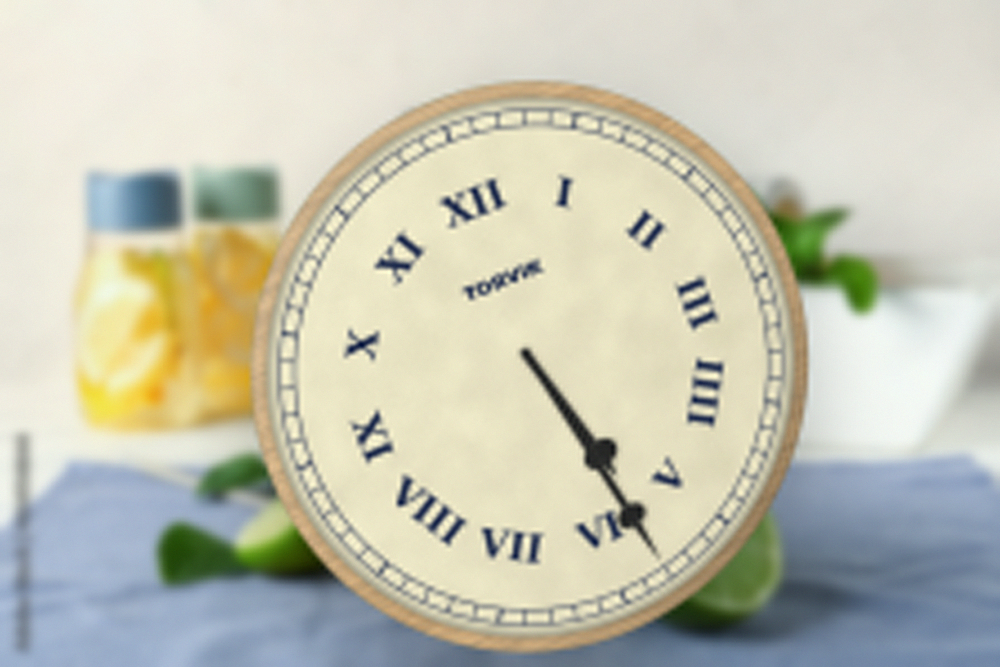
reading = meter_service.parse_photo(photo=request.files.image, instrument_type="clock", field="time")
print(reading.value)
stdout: 5:28
